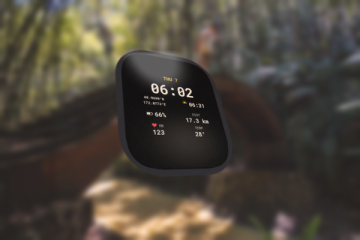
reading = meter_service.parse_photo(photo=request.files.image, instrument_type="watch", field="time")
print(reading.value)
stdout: 6:02
